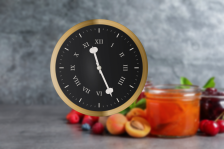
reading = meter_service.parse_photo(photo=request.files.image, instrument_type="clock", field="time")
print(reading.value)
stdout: 11:26
